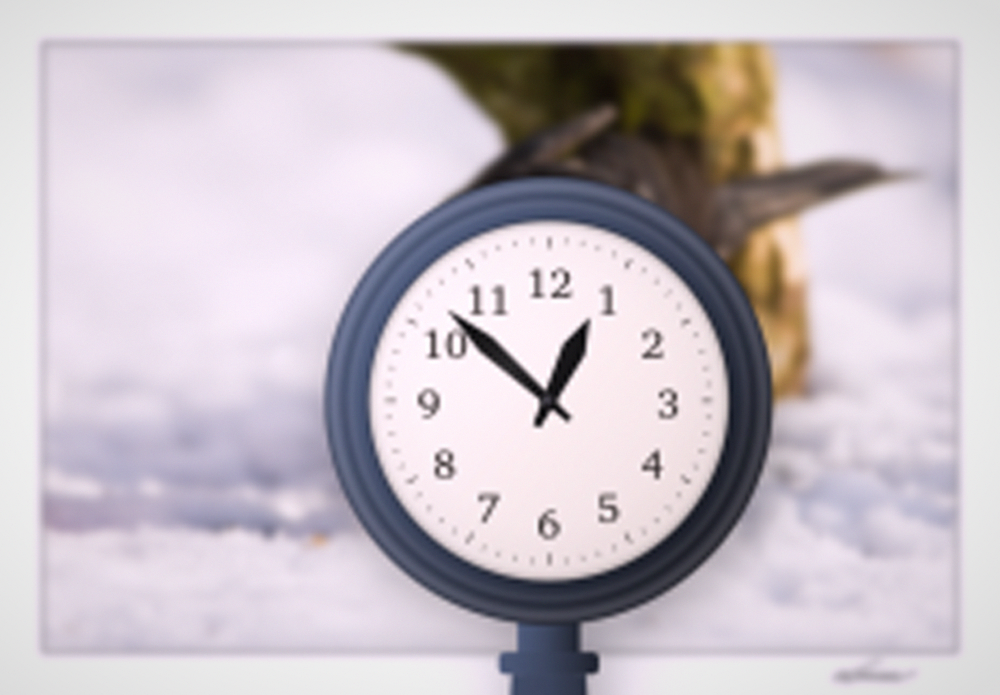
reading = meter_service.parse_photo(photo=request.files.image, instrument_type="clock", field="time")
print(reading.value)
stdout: 12:52
